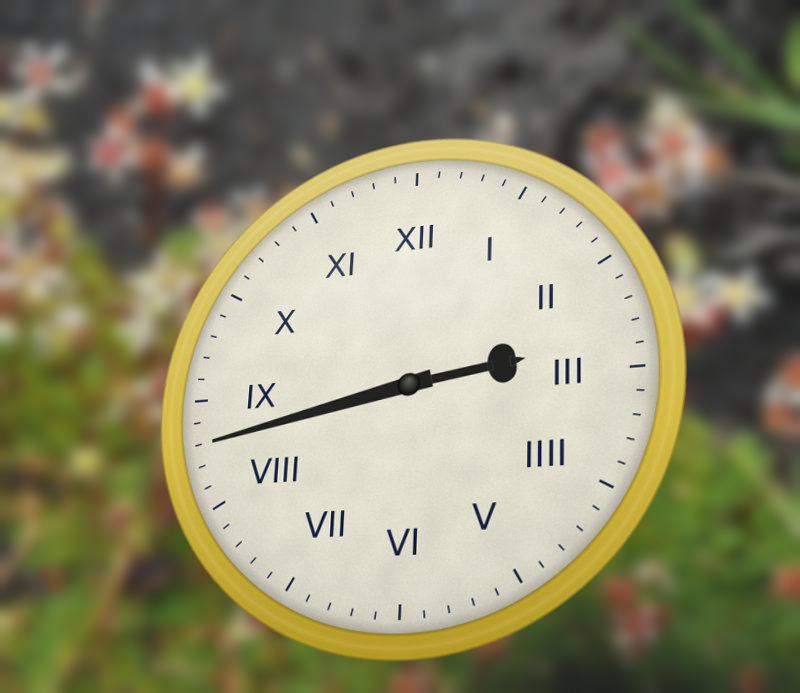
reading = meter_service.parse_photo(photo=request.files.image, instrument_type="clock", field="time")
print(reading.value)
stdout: 2:43
